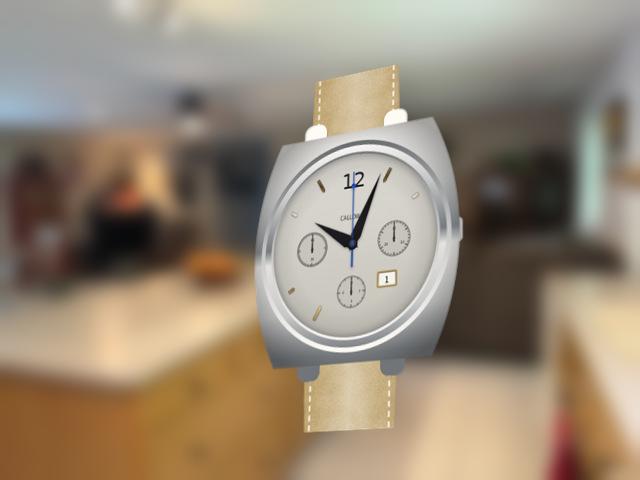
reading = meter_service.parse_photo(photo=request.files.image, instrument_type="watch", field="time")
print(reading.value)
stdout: 10:04
